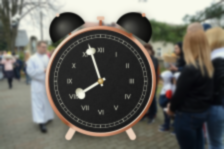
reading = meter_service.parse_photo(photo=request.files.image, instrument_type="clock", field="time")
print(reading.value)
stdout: 7:57
